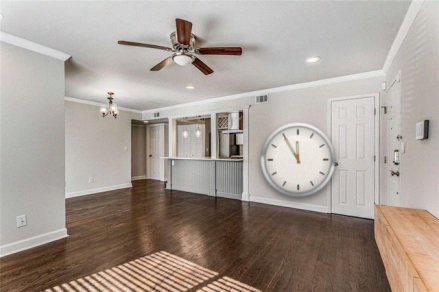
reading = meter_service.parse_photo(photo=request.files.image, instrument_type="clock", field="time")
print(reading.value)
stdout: 11:55
